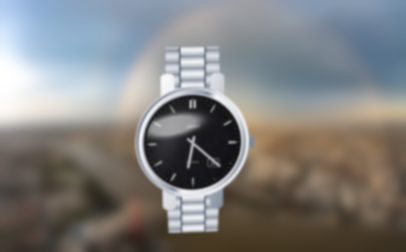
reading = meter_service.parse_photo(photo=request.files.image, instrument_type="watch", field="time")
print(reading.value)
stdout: 6:22
